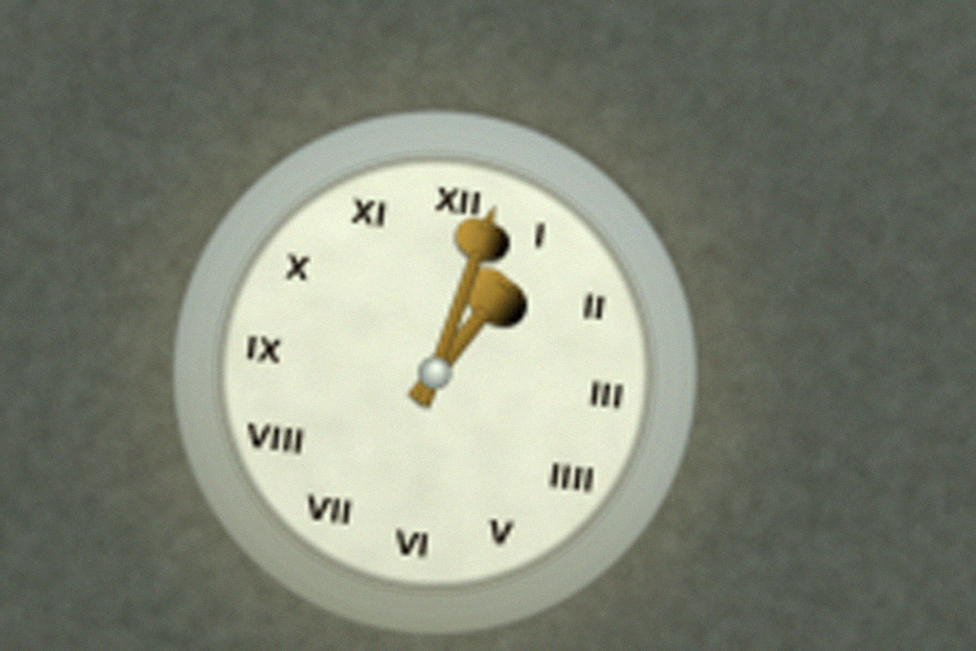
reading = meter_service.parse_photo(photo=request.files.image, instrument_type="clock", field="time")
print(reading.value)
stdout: 1:02
